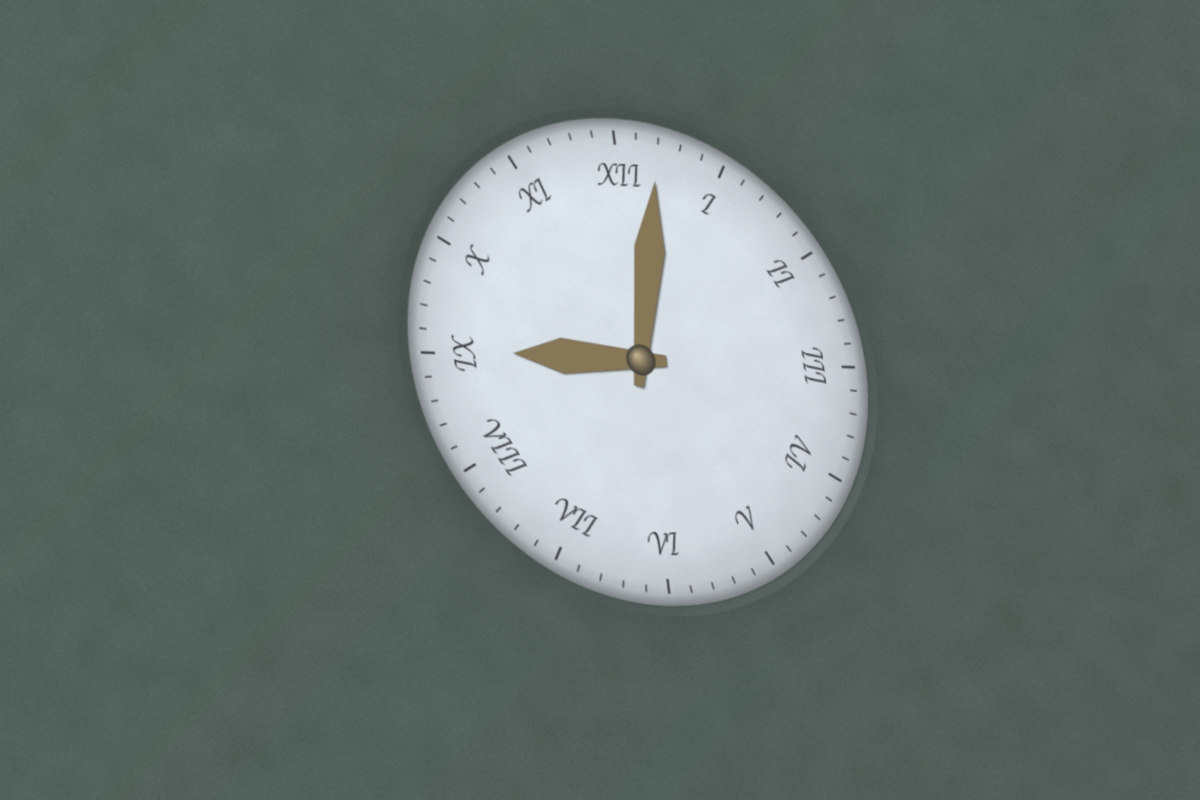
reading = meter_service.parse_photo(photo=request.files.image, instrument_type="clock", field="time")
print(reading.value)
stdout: 9:02
